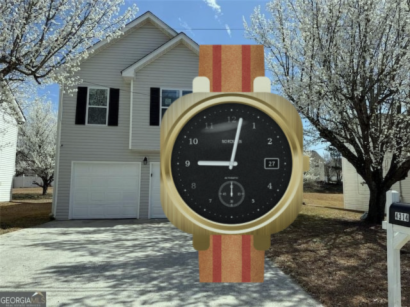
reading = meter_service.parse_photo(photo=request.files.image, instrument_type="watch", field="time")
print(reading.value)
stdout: 9:02
